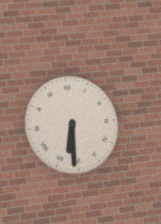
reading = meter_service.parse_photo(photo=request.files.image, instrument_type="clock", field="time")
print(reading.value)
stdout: 6:31
